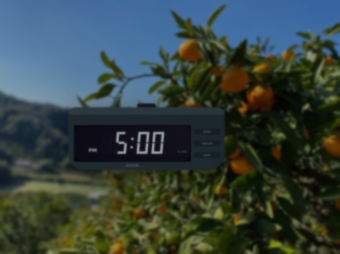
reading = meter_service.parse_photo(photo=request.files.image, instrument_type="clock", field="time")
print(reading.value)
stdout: 5:00
